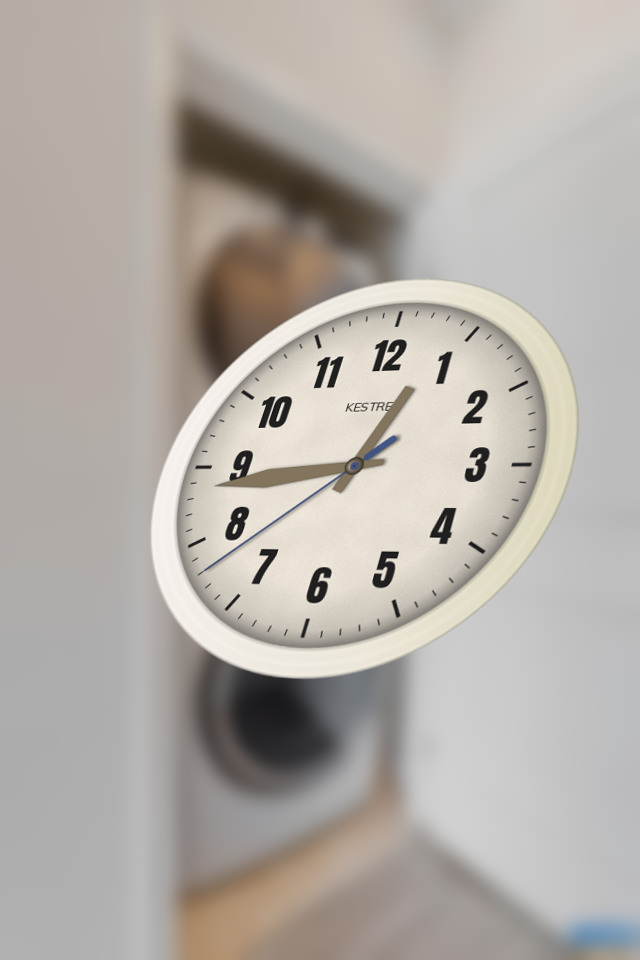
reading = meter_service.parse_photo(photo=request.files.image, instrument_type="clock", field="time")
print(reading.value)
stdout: 12:43:38
